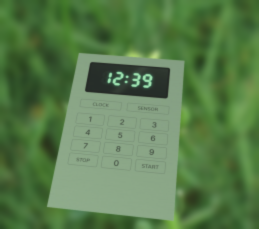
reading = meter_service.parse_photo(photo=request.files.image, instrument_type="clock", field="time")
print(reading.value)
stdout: 12:39
